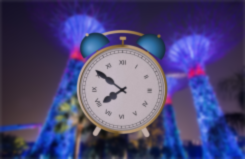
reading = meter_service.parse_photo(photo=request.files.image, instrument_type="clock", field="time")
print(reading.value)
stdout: 7:51
